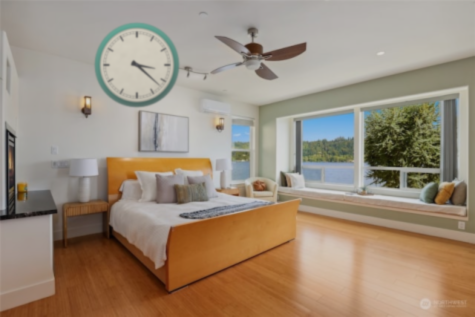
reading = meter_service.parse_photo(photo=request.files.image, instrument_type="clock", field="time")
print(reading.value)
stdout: 3:22
